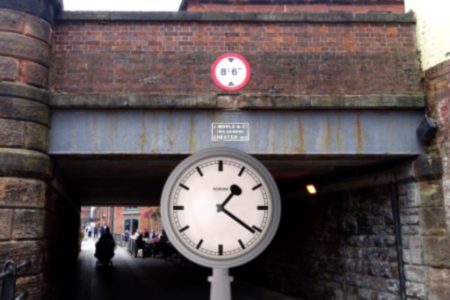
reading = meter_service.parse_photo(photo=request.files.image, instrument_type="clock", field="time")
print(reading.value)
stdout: 1:21
